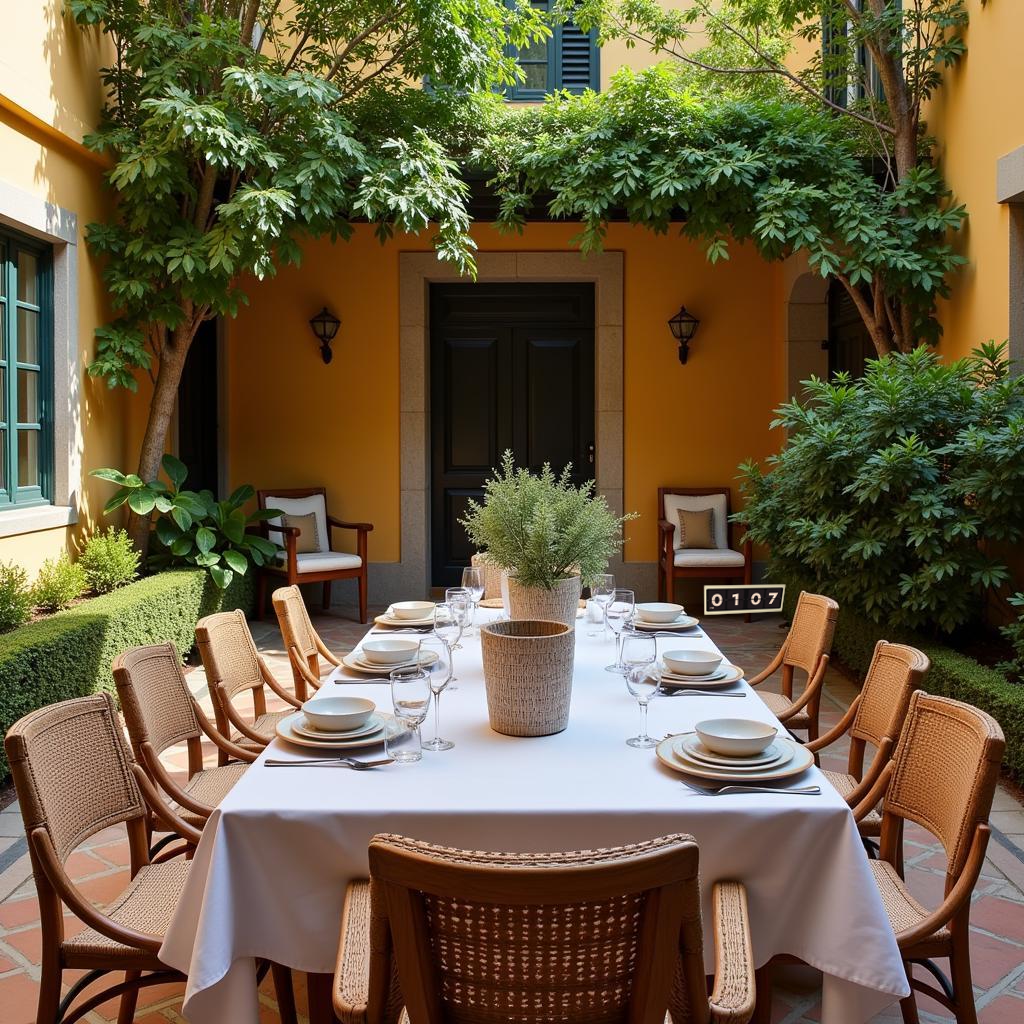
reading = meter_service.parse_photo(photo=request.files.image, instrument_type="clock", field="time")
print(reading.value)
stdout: 1:07
